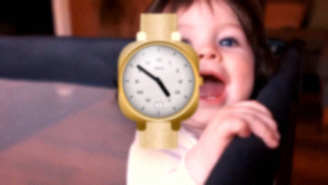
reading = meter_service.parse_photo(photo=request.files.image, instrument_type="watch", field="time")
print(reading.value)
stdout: 4:51
